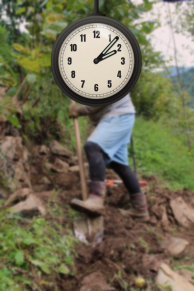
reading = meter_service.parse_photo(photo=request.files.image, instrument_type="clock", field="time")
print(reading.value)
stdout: 2:07
